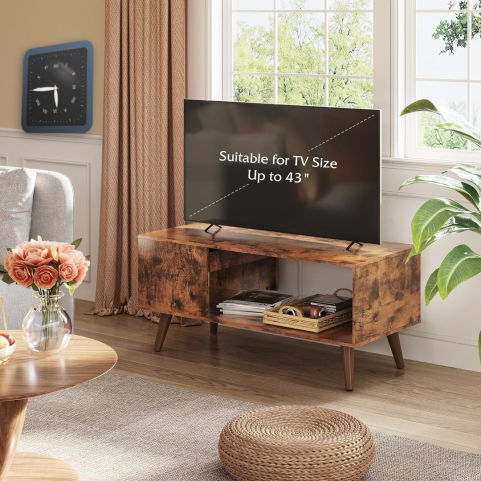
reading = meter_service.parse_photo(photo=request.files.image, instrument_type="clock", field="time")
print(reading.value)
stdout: 5:45
